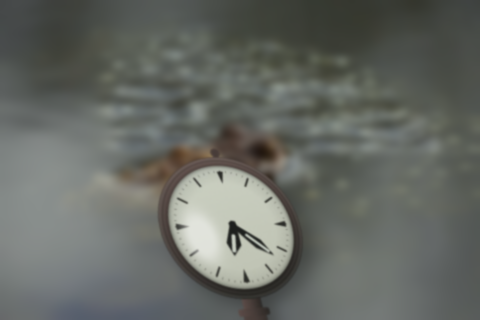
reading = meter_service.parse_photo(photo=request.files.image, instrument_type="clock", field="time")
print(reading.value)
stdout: 6:22
